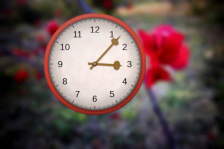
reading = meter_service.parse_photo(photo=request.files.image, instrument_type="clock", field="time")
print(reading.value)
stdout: 3:07
